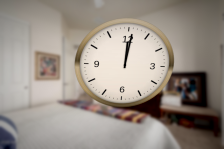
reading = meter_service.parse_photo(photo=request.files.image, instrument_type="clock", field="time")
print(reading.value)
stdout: 12:01
